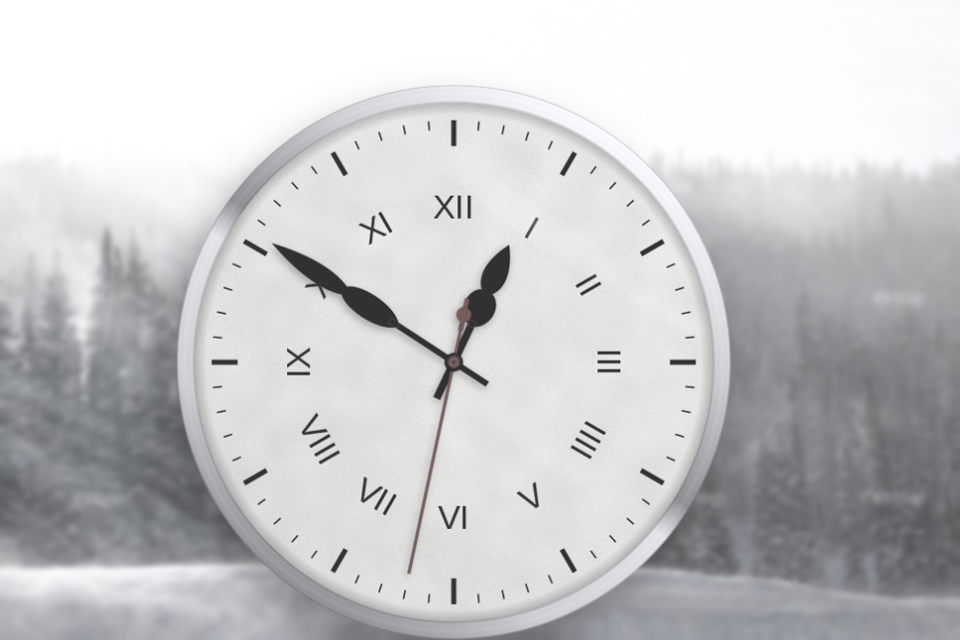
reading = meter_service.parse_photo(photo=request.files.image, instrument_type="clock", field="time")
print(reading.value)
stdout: 12:50:32
